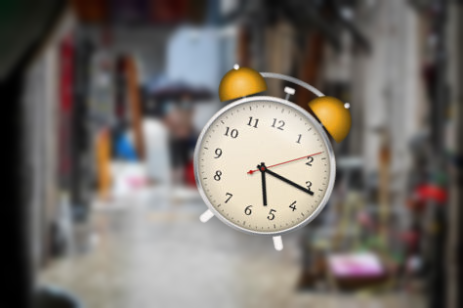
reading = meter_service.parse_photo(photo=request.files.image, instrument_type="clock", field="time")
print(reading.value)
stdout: 5:16:09
